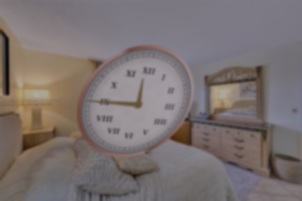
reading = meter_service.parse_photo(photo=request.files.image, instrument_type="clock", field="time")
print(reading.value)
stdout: 11:45
